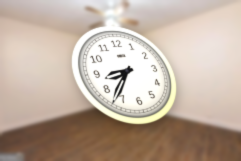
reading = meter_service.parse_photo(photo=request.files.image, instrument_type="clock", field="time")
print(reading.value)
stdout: 8:37
